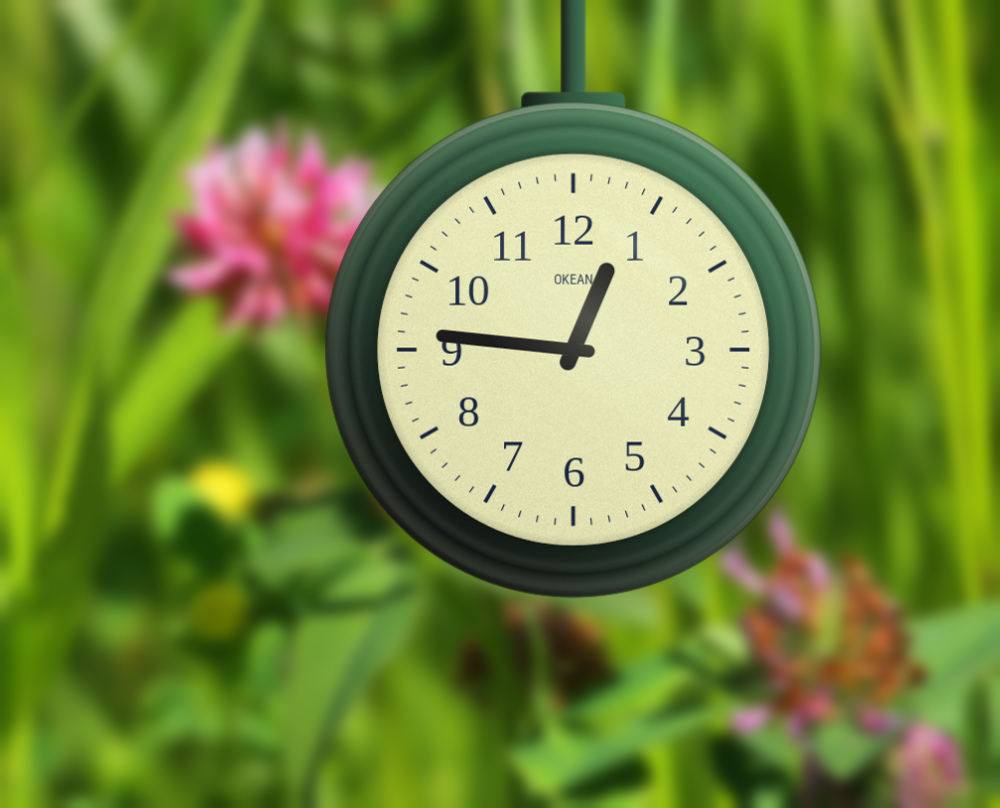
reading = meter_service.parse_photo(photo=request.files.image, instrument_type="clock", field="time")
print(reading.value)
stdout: 12:46
